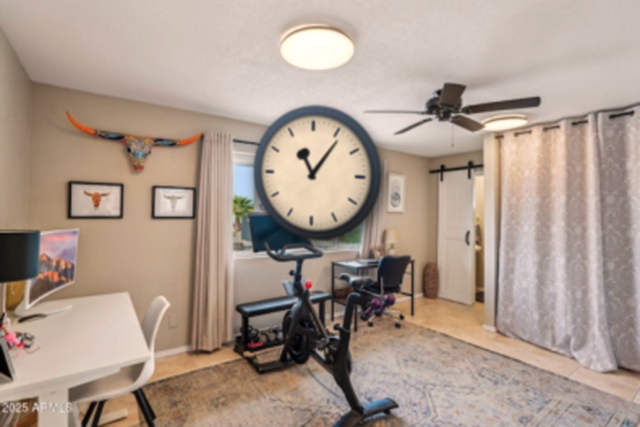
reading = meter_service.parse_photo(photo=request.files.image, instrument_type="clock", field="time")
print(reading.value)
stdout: 11:06
